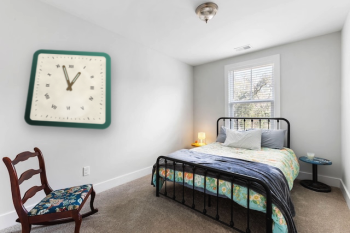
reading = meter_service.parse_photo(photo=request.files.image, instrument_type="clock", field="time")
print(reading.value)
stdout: 12:57
